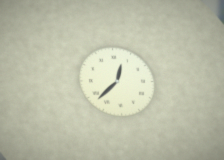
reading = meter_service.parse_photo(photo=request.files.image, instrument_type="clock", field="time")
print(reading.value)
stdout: 12:38
